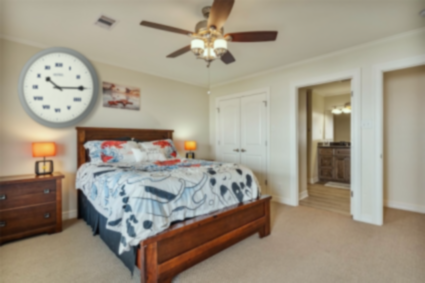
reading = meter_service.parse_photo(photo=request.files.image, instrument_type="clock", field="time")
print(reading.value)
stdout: 10:15
